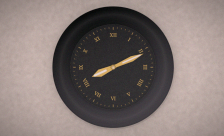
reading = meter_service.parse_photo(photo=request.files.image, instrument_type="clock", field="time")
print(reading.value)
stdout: 8:11
